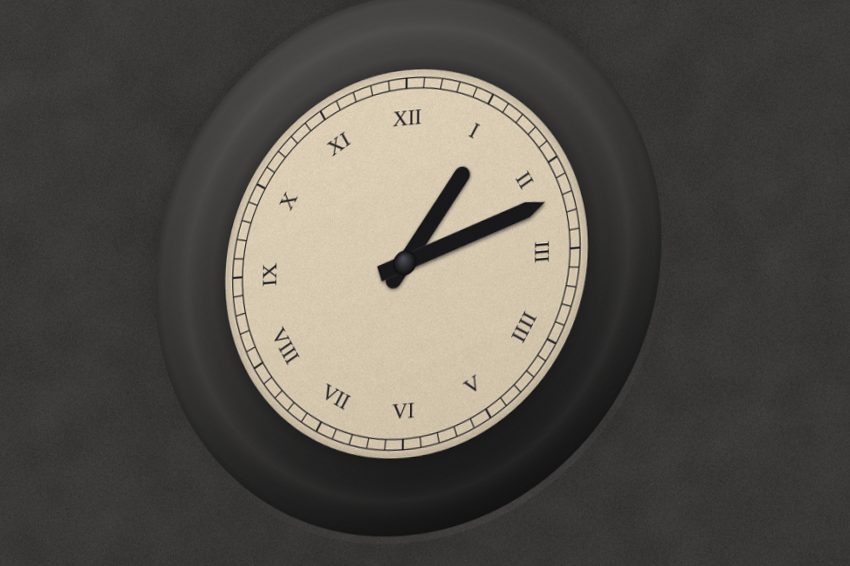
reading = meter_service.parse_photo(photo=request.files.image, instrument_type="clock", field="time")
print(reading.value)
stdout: 1:12
